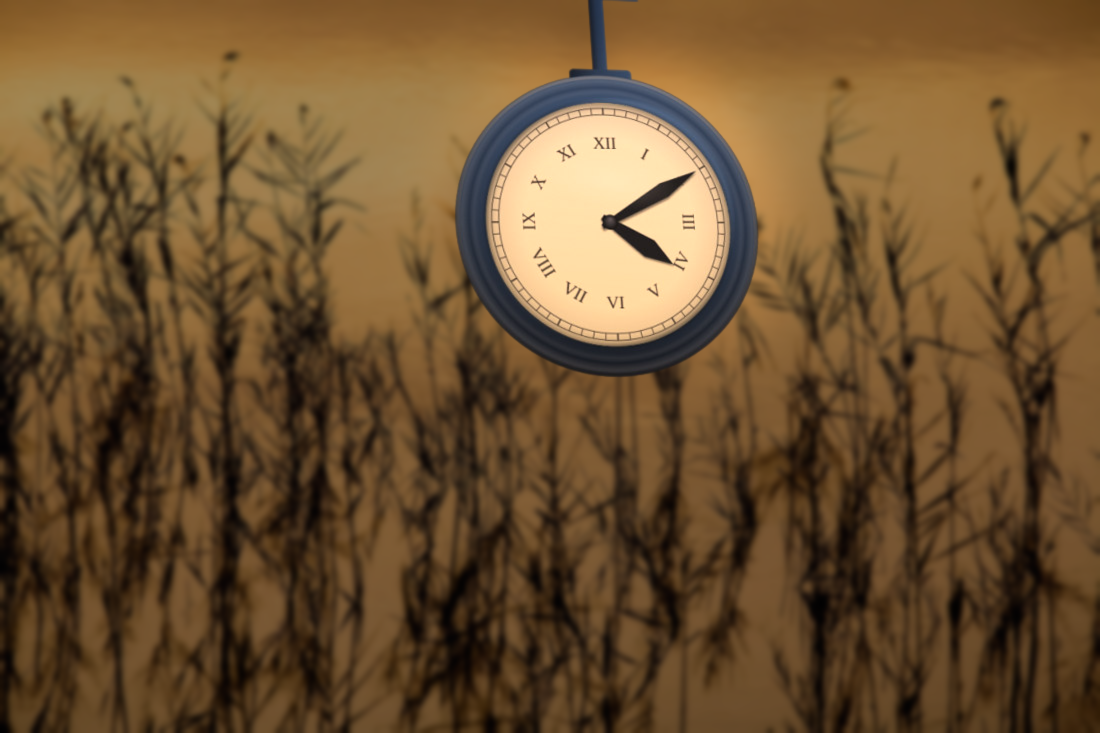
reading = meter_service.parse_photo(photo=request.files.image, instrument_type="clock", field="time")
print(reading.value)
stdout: 4:10
